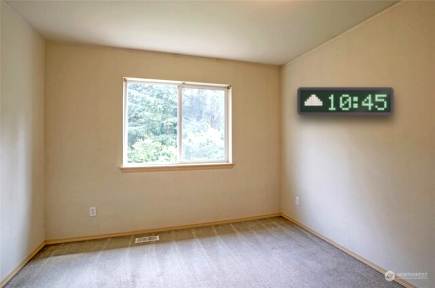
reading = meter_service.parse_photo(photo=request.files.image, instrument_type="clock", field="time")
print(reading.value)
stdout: 10:45
